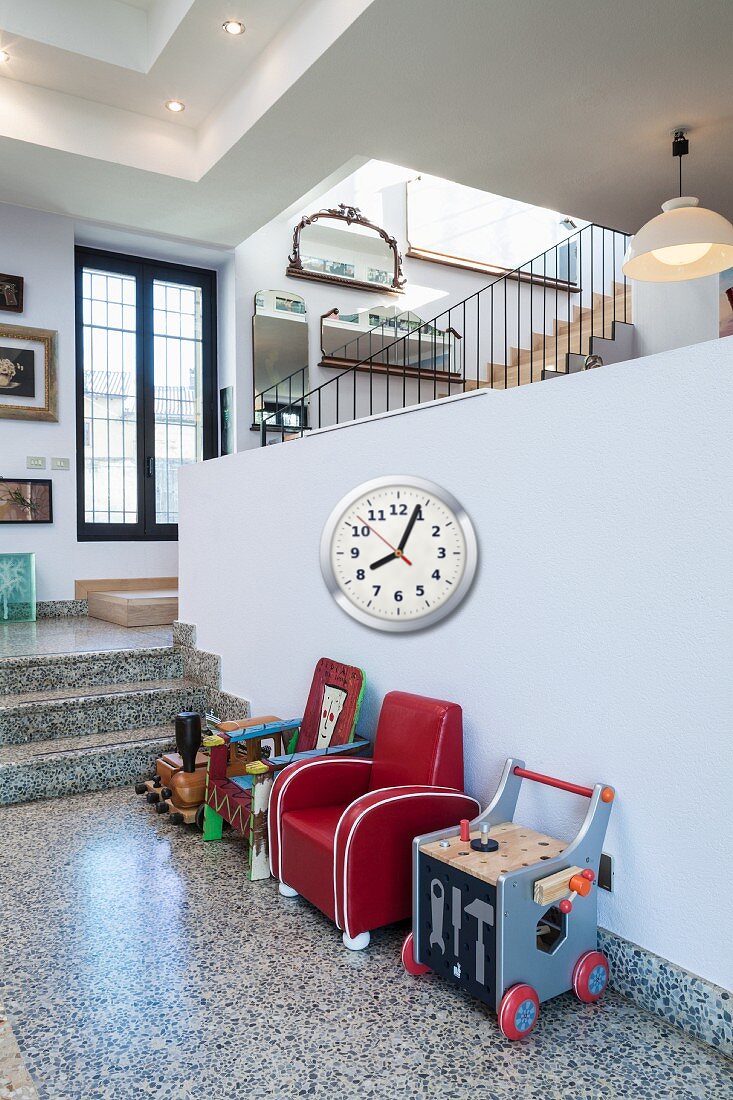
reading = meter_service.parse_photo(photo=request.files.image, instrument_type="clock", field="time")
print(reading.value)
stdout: 8:03:52
